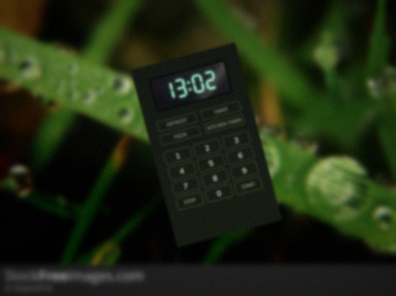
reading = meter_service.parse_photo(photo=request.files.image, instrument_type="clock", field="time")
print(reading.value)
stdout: 13:02
